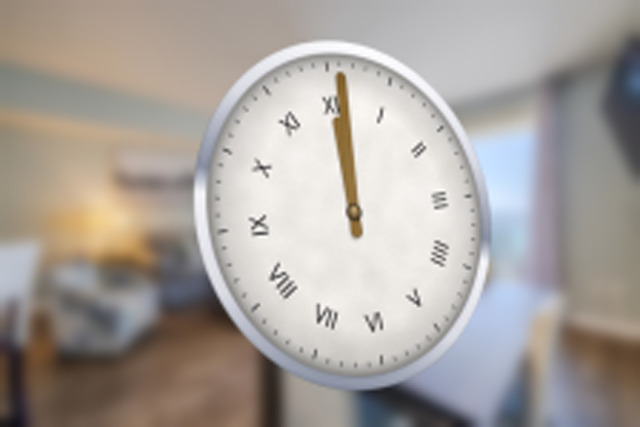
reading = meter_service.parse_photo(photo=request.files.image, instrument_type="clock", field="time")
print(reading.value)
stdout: 12:01
